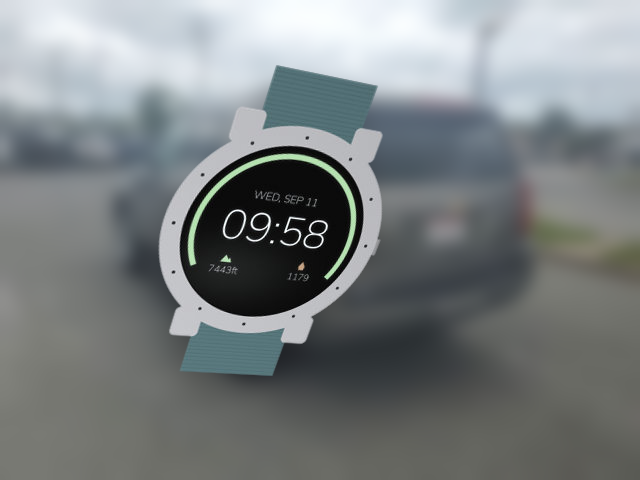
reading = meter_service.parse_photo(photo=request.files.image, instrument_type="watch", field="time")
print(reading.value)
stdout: 9:58
